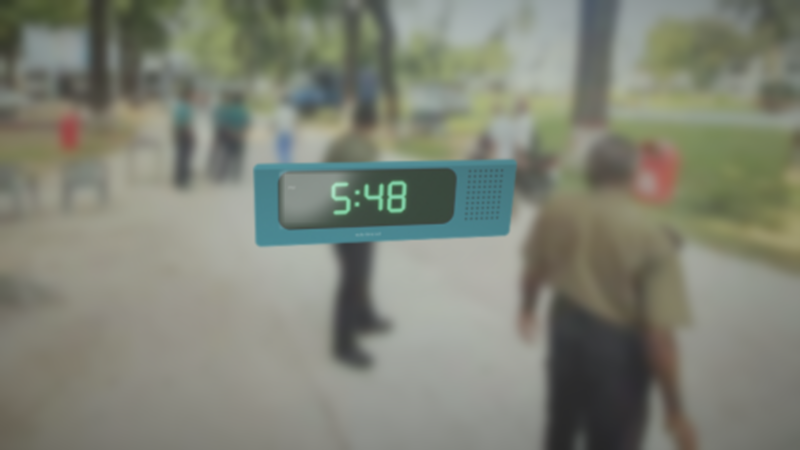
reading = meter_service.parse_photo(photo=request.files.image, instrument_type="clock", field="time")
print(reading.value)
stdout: 5:48
